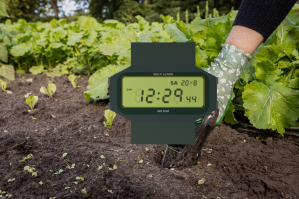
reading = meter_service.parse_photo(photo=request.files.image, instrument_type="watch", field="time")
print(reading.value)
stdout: 12:29:44
